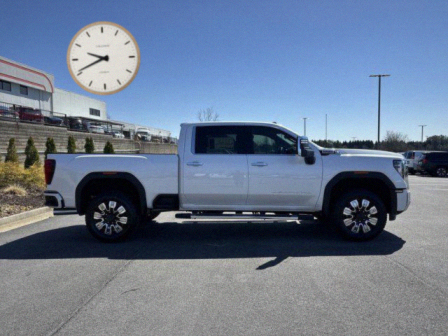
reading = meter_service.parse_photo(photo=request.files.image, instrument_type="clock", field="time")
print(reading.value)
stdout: 9:41
